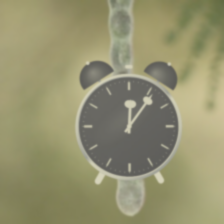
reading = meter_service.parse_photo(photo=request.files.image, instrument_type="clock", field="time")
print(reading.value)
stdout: 12:06
